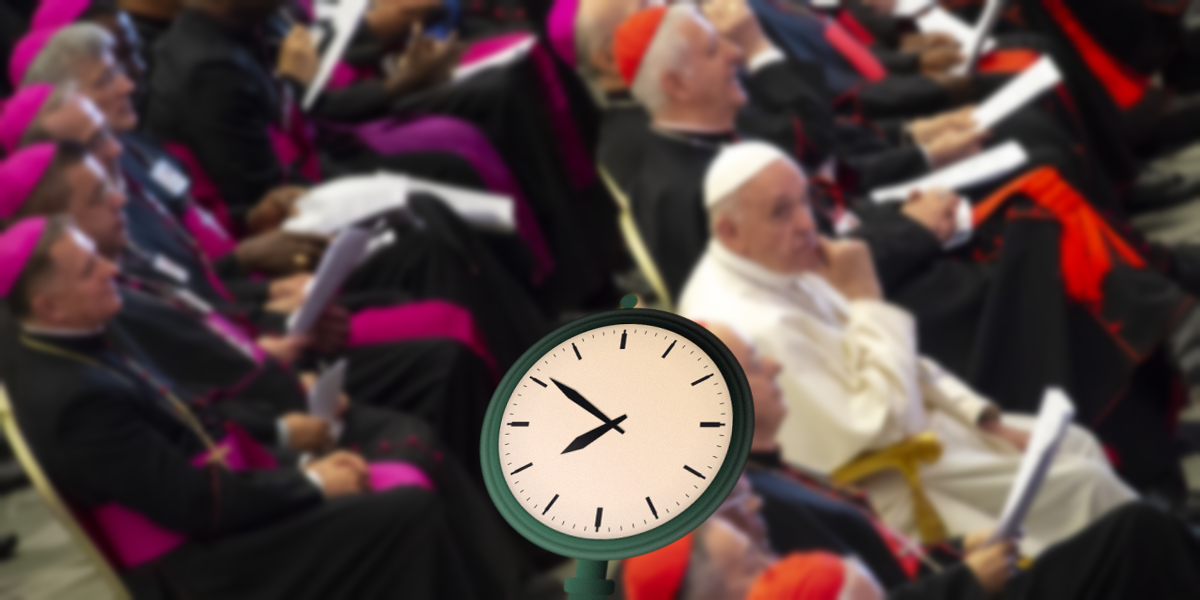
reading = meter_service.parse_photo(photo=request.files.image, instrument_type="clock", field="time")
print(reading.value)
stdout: 7:51
